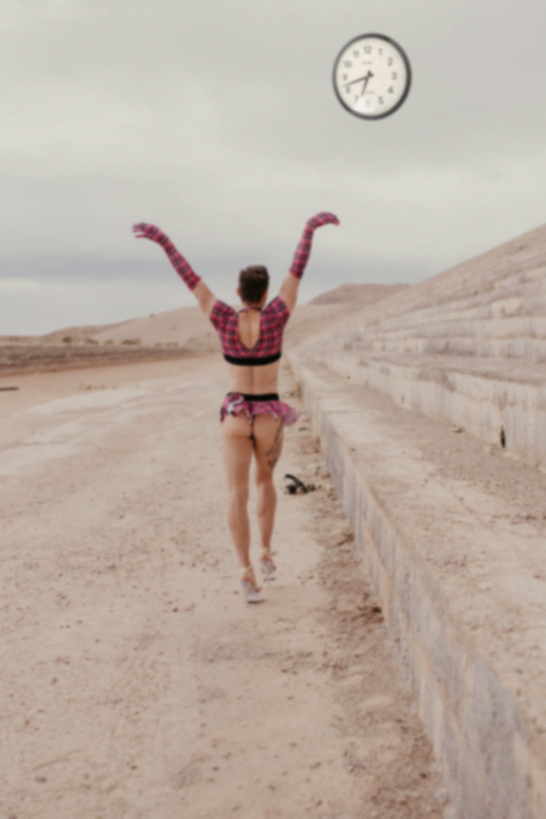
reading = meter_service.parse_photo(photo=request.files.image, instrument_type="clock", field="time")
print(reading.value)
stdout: 6:42
